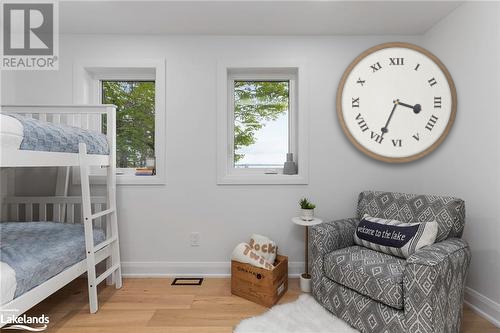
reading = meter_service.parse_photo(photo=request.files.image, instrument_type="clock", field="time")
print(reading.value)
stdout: 3:34
